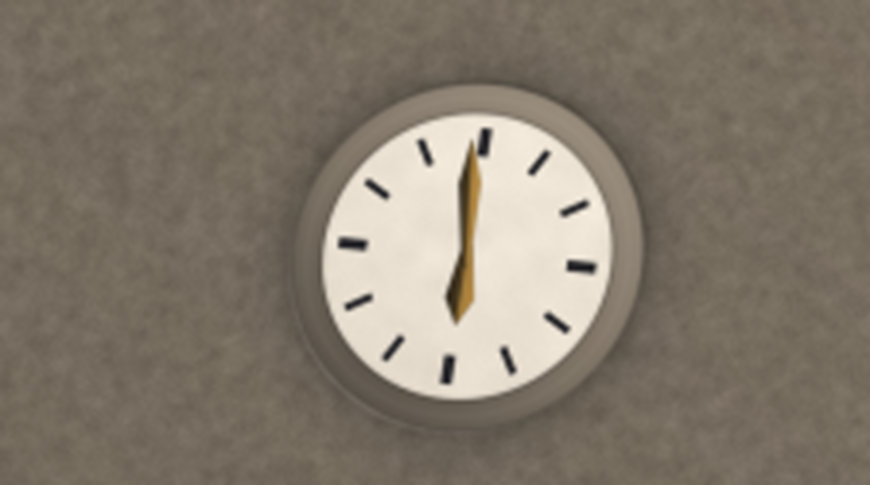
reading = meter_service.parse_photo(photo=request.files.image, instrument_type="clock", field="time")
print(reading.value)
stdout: 5:59
